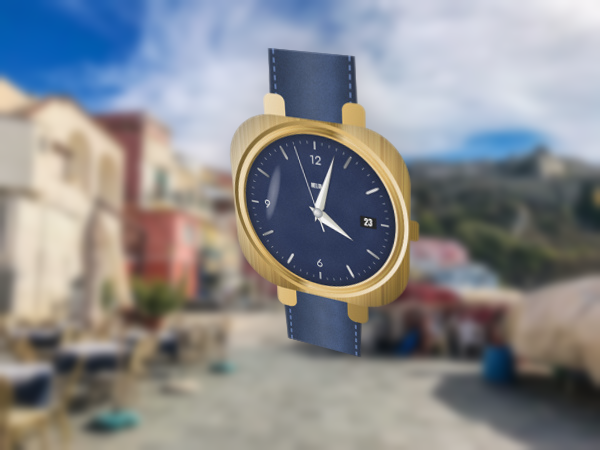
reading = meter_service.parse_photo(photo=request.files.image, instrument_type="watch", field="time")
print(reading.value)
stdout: 4:02:57
